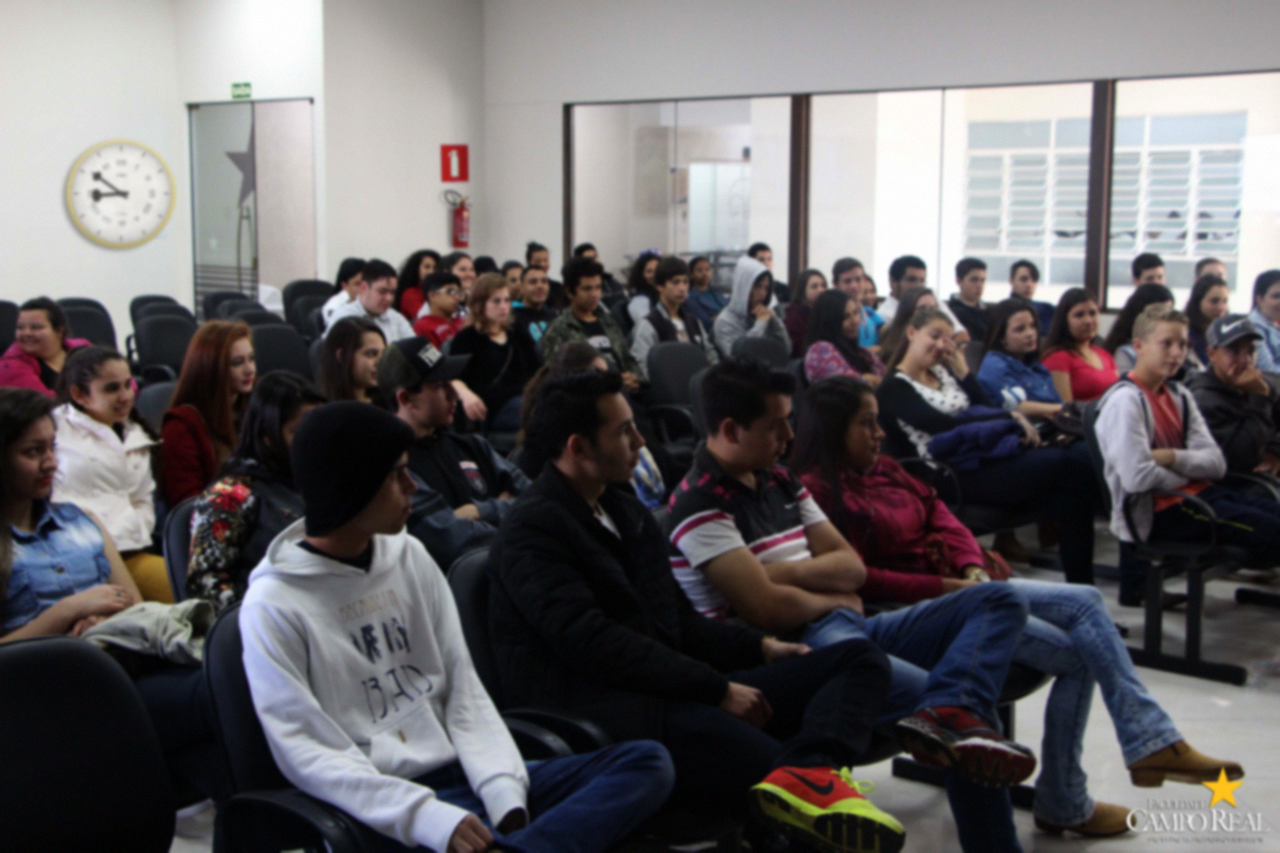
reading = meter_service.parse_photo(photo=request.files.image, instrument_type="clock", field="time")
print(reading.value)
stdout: 8:51
